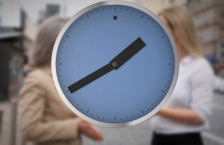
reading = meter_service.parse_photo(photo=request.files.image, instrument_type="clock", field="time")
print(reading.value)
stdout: 1:40
